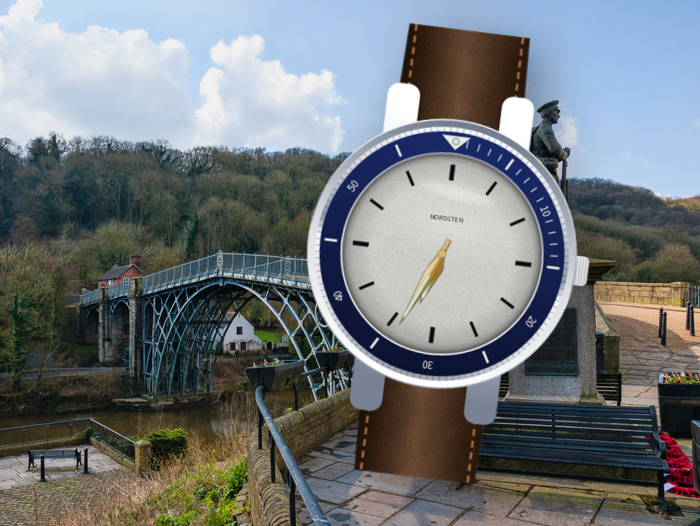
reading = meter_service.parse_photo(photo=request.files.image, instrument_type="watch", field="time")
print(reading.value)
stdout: 6:34
